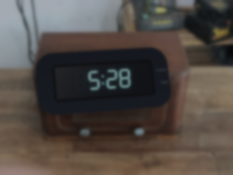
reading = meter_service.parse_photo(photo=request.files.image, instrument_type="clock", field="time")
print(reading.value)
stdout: 5:28
